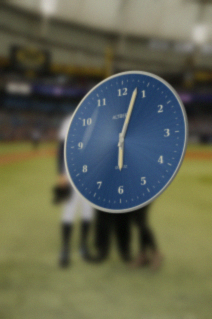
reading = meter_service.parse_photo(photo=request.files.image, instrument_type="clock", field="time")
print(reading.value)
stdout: 6:03
